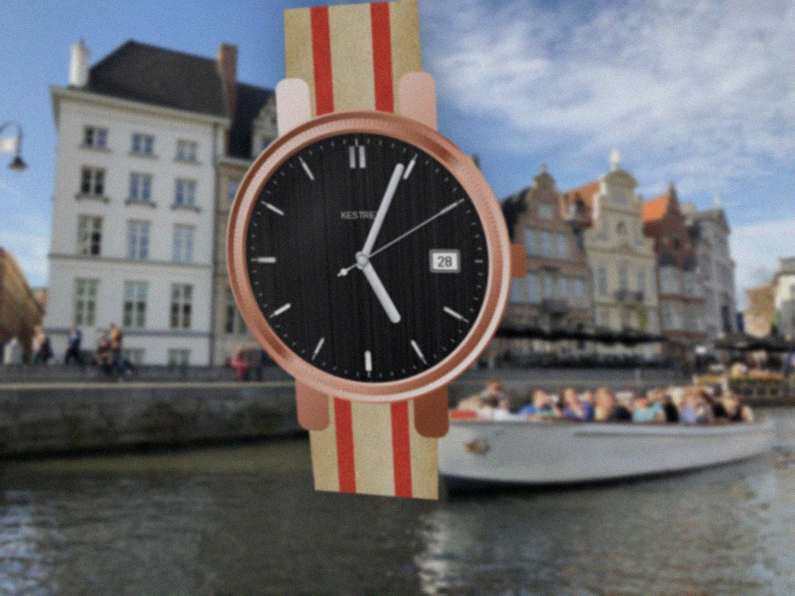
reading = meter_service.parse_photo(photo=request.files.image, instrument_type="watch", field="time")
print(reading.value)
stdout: 5:04:10
